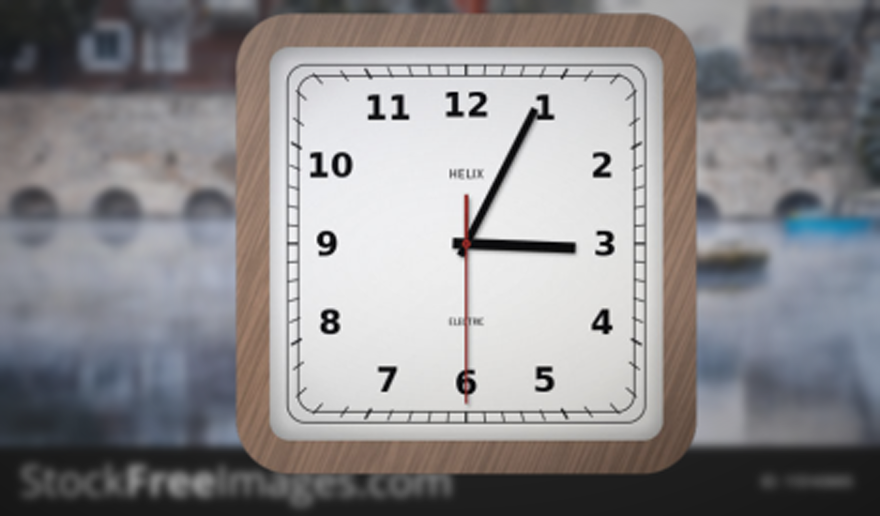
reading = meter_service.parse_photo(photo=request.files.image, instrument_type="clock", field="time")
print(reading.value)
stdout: 3:04:30
